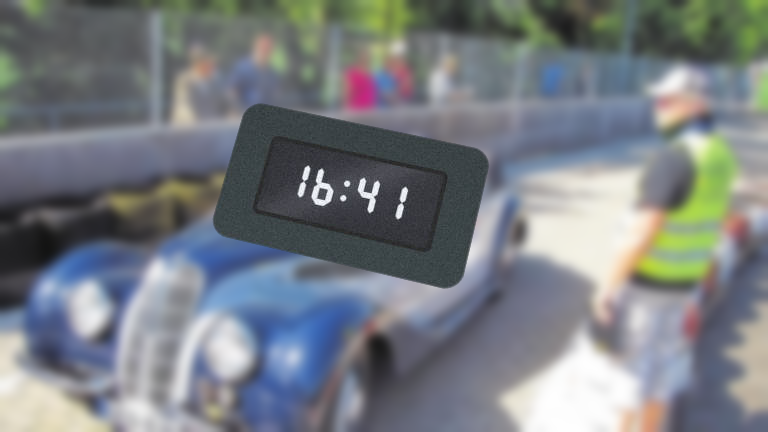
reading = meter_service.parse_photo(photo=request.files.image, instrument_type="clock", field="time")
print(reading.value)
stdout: 16:41
